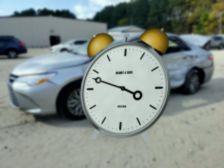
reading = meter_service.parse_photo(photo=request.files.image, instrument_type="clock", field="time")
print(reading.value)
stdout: 3:48
